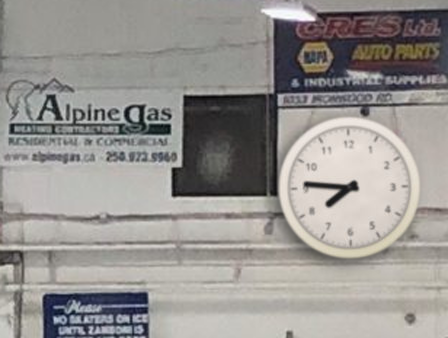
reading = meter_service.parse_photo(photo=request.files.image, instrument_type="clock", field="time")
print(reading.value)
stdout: 7:46
